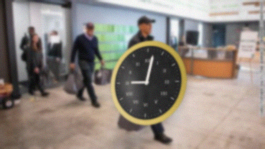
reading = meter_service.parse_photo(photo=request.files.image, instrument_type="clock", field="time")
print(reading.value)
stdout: 9:02
